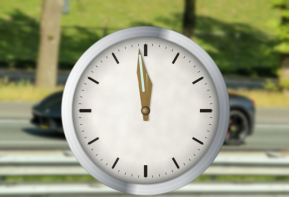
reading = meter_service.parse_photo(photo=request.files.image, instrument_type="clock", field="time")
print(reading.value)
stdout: 11:59
